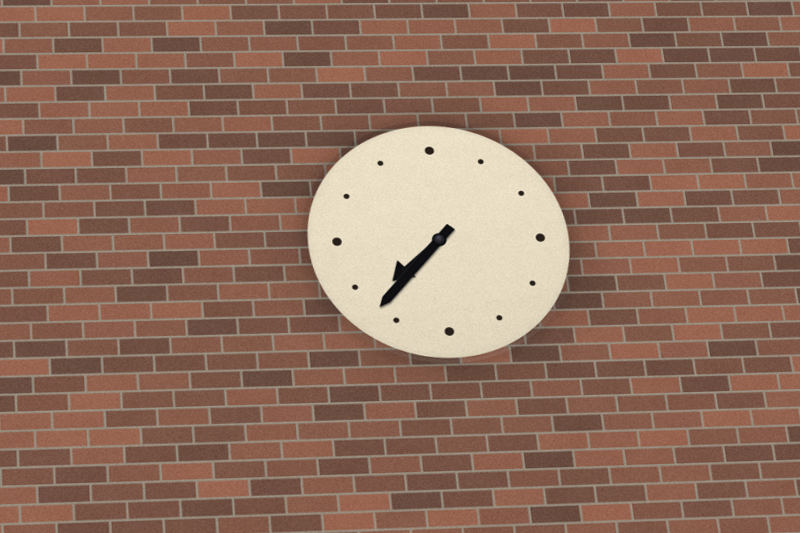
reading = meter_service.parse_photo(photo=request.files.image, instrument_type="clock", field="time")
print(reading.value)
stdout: 7:37
